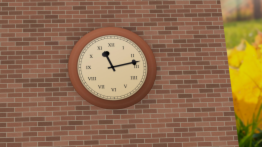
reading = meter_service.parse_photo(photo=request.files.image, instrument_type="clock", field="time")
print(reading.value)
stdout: 11:13
